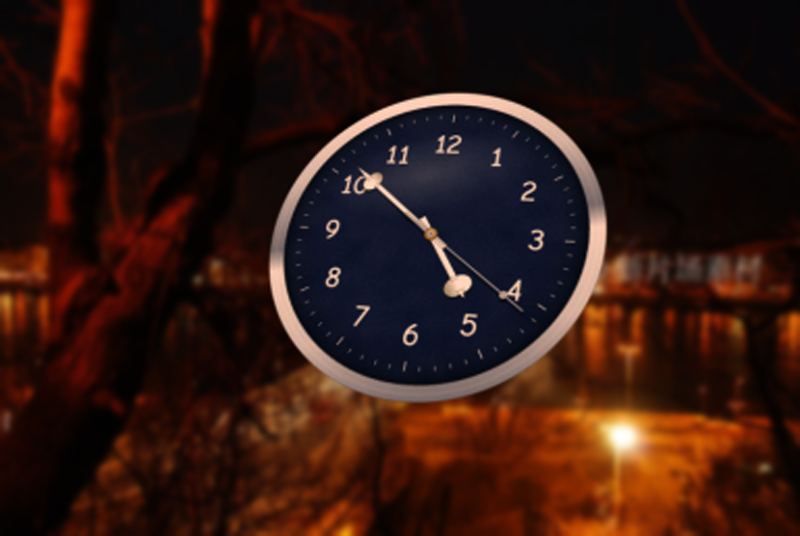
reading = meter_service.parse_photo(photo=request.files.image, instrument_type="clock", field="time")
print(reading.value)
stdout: 4:51:21
